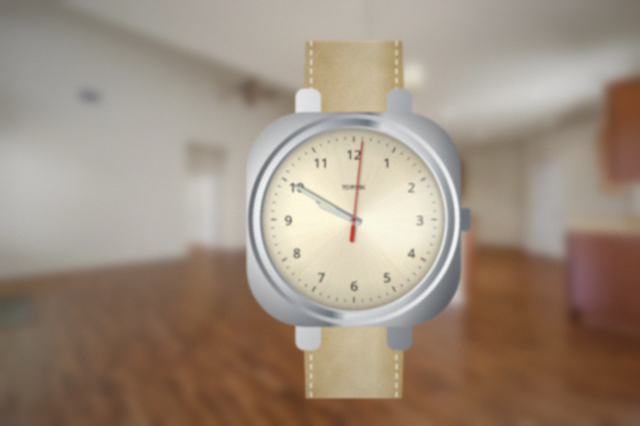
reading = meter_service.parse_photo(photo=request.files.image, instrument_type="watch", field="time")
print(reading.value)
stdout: 9:50:01
